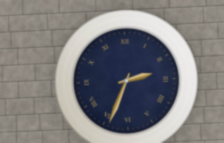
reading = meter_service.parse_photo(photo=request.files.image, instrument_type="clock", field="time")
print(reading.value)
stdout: 2:34
